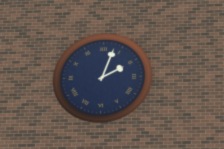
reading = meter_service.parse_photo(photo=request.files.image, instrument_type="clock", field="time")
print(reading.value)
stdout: 2:03
